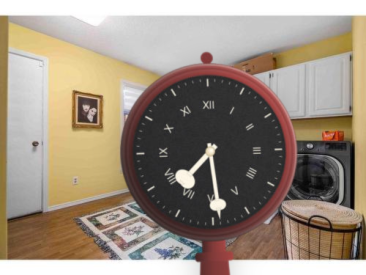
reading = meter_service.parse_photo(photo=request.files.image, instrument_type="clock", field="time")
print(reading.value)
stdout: 7:29
